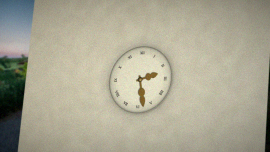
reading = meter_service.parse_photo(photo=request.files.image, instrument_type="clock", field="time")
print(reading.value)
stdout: 2:28
